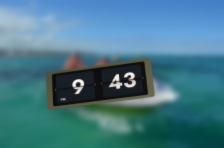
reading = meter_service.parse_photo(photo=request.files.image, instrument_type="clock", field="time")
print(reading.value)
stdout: 9:43
